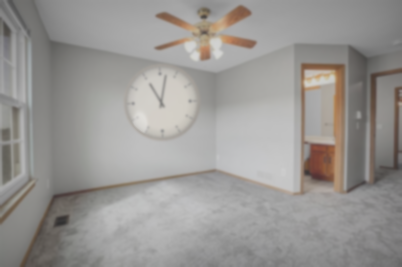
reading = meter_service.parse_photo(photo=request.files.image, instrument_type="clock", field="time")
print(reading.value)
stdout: 11:02
